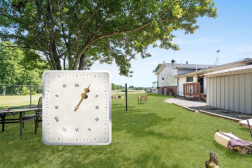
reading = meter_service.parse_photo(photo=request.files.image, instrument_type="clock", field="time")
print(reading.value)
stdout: 1:05
